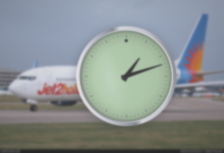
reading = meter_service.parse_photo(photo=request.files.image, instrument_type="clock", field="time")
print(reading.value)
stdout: 1:12
